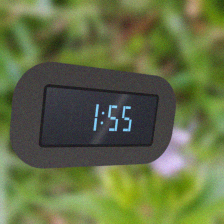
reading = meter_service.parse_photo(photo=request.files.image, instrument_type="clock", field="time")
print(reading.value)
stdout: 1:55
